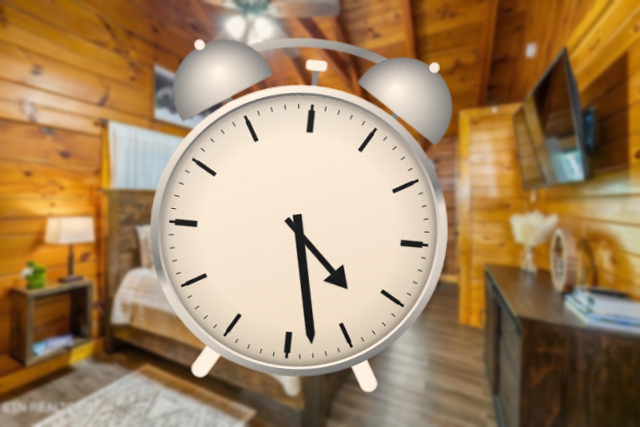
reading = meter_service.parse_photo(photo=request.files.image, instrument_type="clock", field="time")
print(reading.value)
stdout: 4:28
